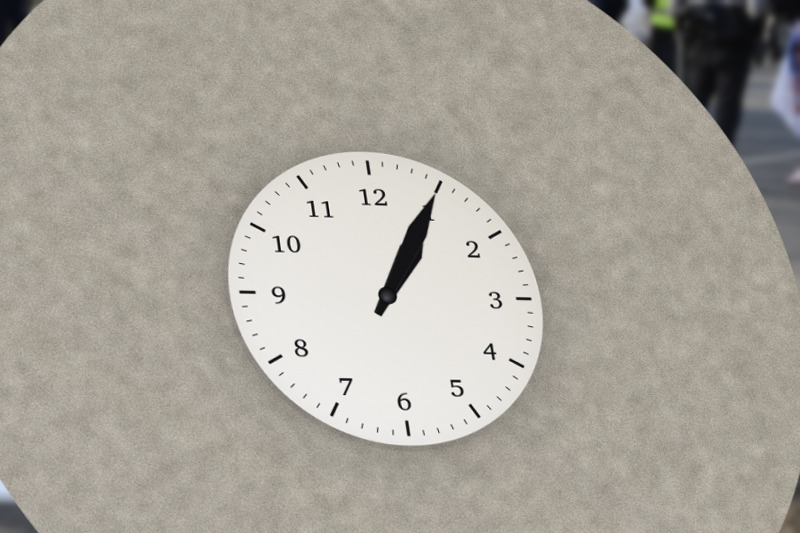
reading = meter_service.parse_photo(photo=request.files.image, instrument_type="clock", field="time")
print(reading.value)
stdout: 1:05
